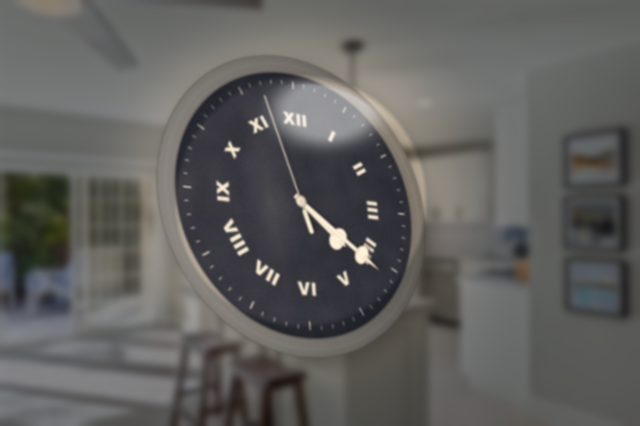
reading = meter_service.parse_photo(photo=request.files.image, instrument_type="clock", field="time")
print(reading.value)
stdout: 4:20:57
